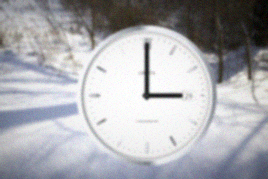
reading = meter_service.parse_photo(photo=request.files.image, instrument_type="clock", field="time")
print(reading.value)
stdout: 3:00
